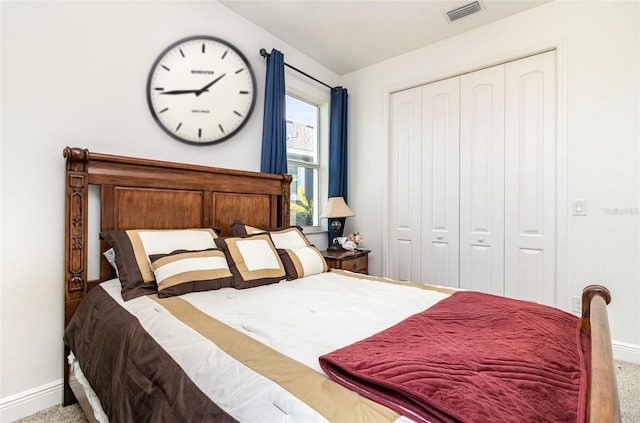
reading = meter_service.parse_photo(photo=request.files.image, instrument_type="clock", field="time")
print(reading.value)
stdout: 1:44
